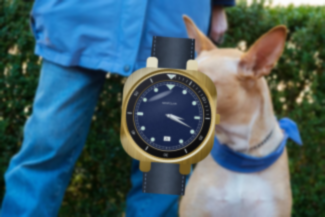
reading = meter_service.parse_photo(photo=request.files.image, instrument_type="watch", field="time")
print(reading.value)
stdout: 3:19
